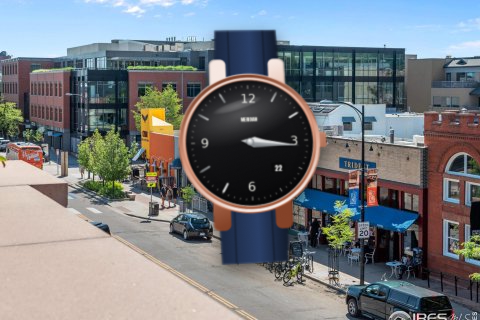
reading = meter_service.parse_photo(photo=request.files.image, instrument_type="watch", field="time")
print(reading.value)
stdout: 3:16
